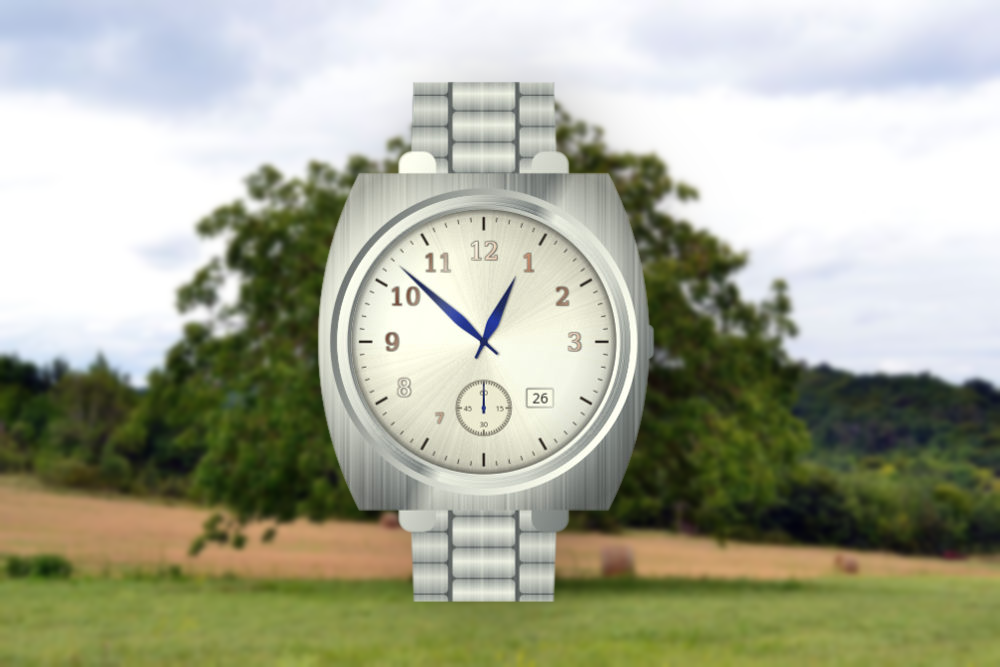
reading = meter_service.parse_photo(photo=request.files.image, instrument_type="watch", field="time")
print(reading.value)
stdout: 12:52
